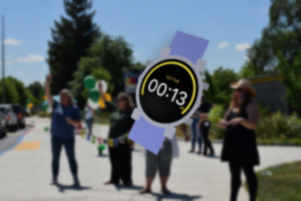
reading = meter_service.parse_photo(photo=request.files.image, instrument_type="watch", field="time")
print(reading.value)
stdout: 0:13
